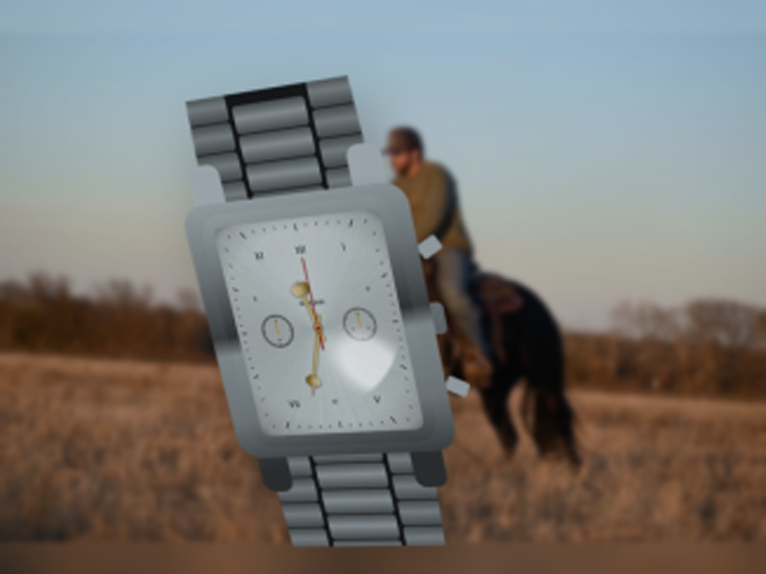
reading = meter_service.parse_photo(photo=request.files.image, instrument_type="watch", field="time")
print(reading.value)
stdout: 11:33
